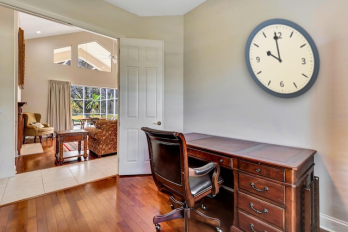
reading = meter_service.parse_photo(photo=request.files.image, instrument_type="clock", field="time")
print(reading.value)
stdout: 9:59
